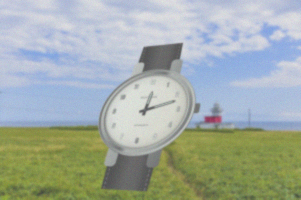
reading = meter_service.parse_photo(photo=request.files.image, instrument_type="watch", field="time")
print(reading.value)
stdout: 12:12
